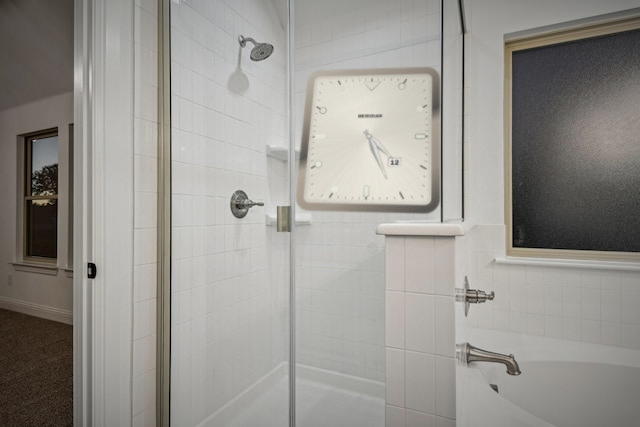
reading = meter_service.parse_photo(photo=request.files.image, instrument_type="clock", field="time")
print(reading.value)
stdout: 4:26
